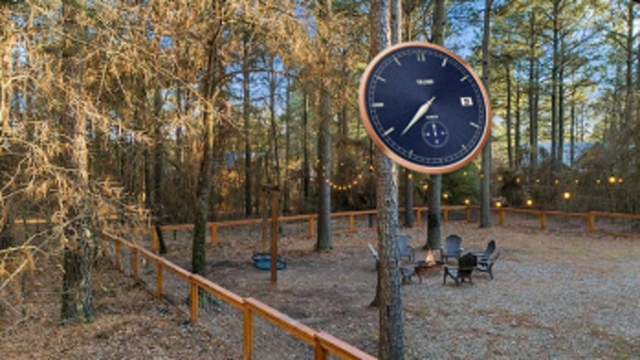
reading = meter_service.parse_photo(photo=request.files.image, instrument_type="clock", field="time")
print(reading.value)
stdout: 7:38
